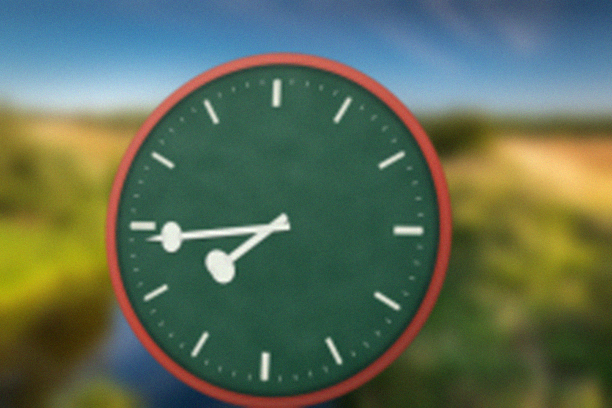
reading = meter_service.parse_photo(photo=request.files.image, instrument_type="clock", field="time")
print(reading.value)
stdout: 7:44
